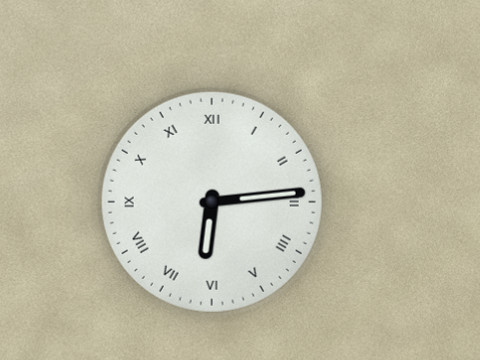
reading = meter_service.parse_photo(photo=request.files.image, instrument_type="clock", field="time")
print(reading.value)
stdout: 6:14
